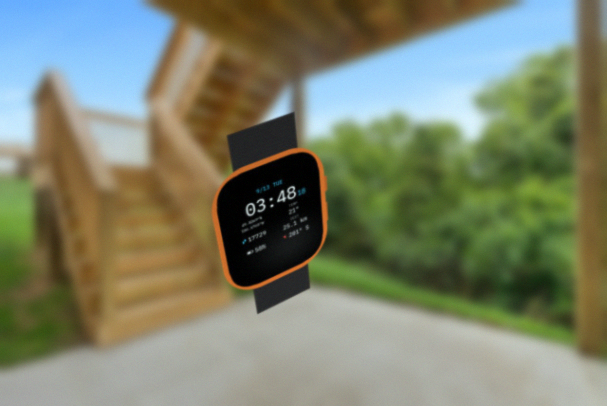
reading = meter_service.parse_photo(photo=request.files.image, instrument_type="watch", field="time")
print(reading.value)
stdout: 3:48
